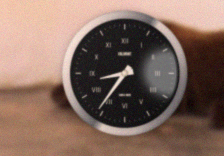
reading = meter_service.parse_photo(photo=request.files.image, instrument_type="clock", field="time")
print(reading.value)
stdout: 8:36
